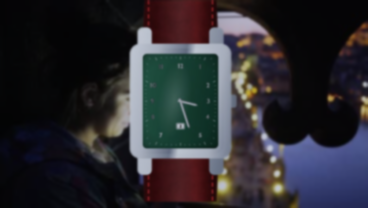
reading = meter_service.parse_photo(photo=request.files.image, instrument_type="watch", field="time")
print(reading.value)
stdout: 3:27
